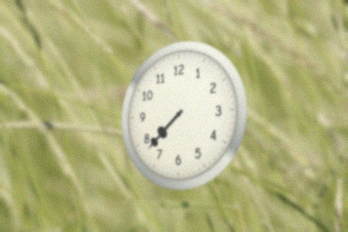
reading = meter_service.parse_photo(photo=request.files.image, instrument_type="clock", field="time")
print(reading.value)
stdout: 7:38
